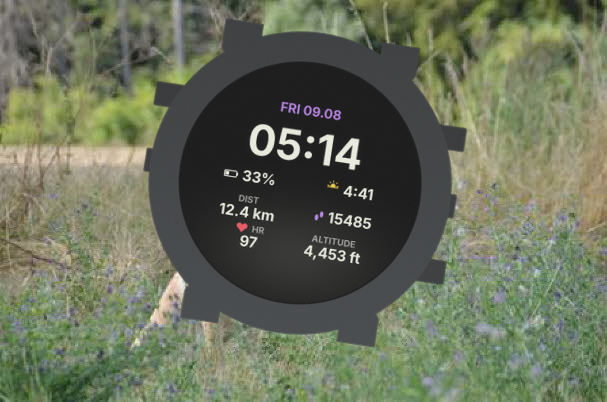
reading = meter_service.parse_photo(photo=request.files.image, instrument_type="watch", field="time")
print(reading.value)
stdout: 5:14
